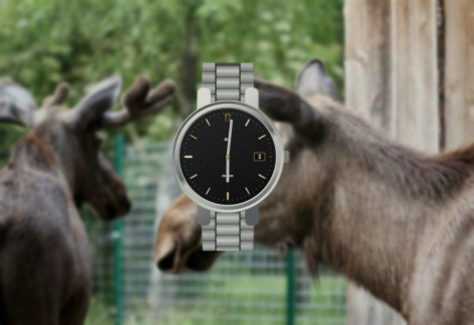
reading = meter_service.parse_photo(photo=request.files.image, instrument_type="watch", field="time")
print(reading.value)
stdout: 6:01
